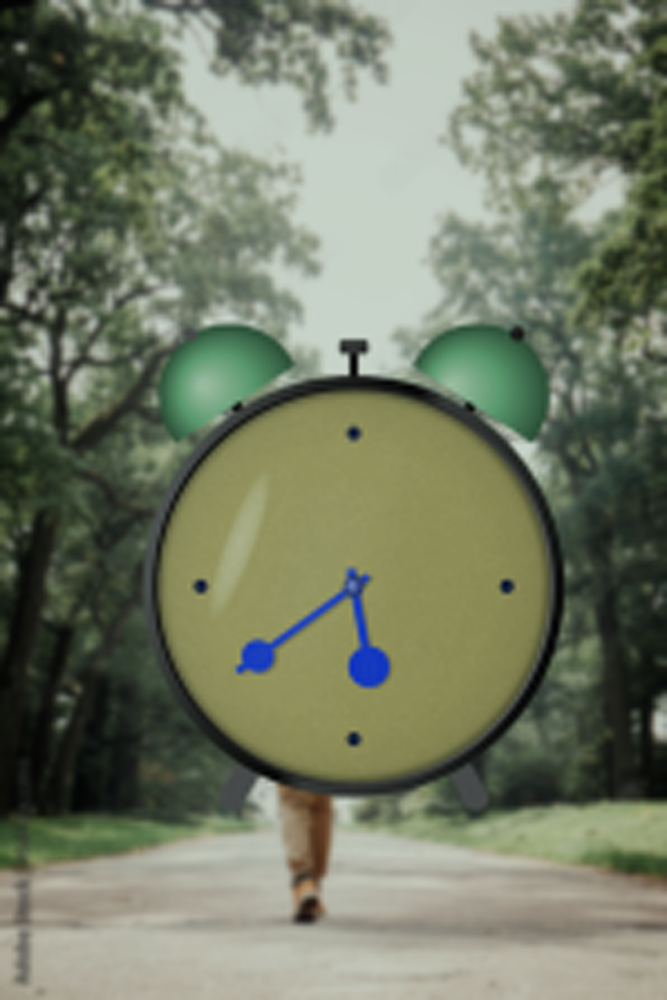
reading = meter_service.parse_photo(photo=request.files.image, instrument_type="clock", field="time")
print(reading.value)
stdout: 5:39
